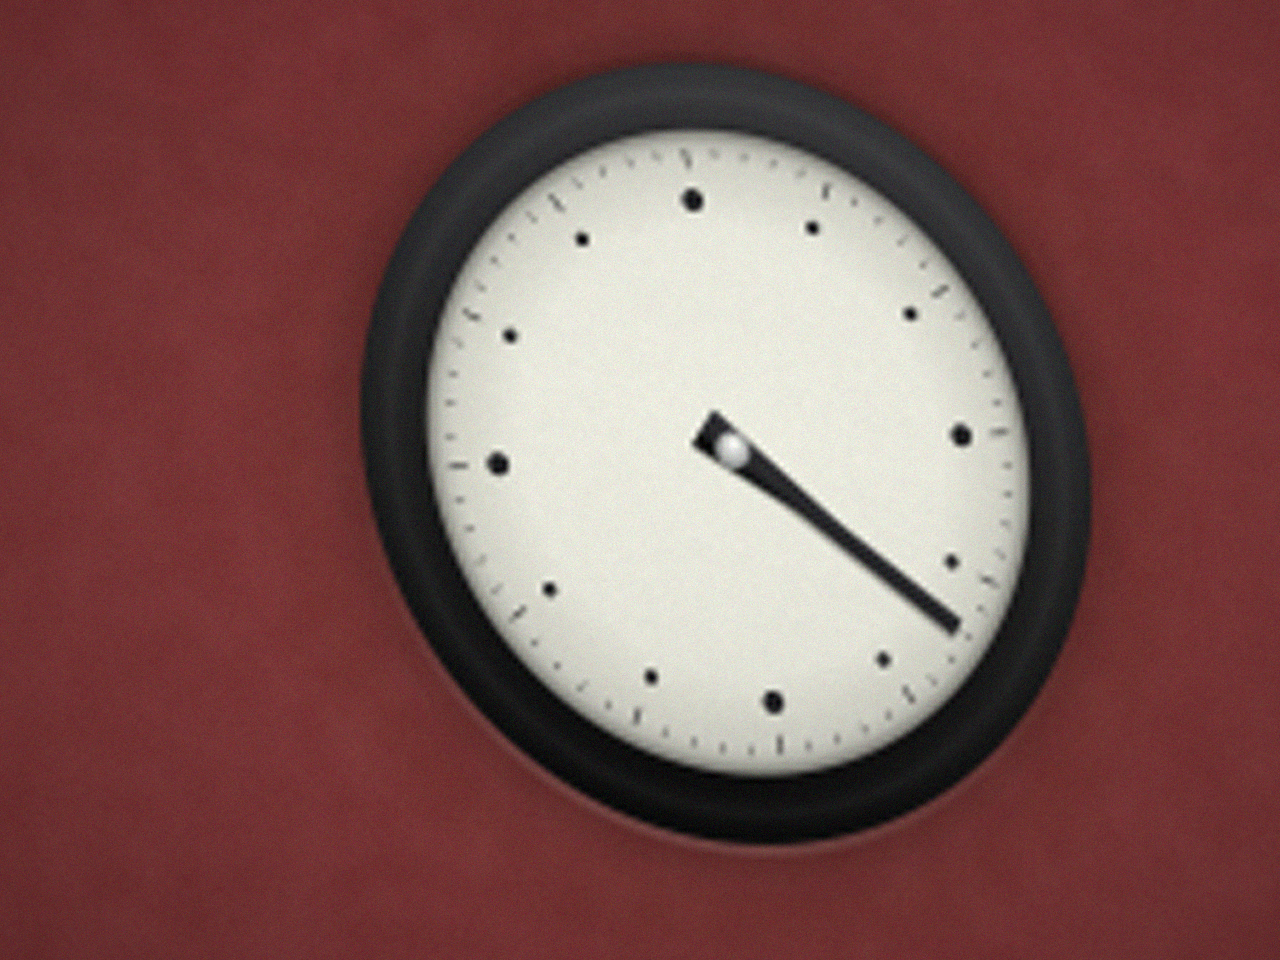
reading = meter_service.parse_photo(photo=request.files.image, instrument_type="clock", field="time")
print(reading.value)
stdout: 4:22
